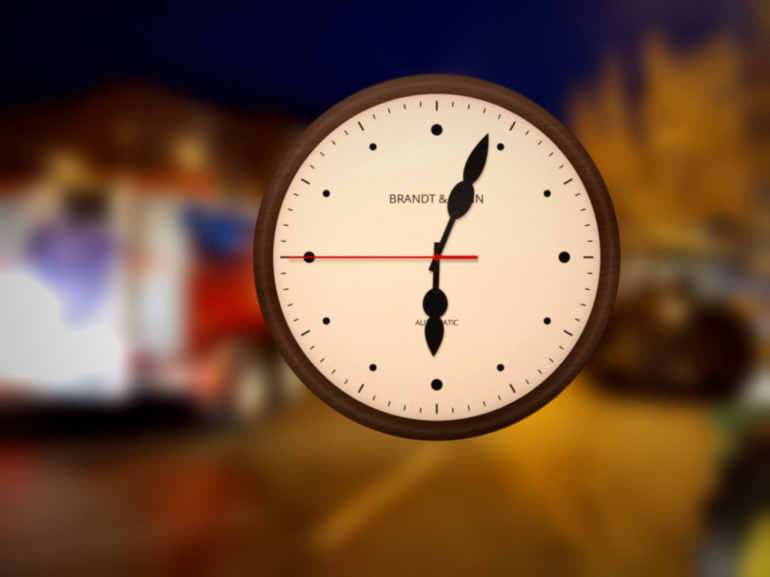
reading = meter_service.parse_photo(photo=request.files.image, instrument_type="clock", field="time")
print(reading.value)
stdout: 6:03:45
